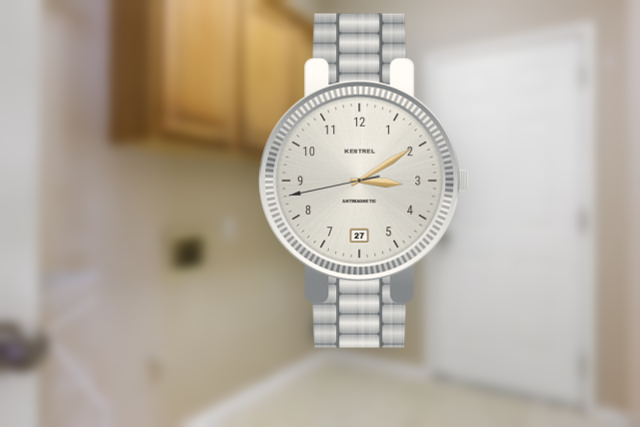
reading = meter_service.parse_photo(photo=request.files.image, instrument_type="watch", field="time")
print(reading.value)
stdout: 3:09:43
